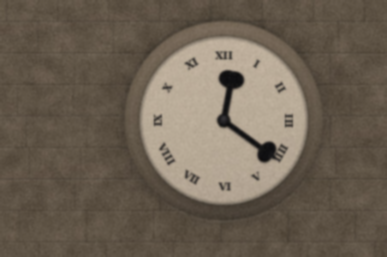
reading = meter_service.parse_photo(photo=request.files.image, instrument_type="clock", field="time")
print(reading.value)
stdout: 12:21
